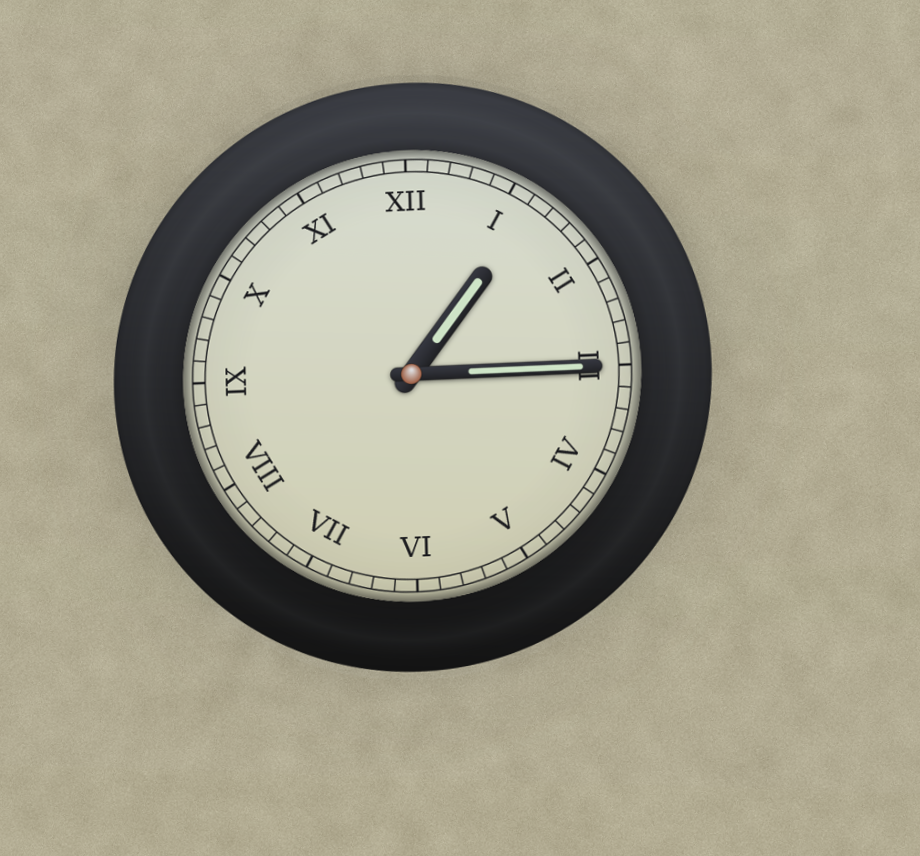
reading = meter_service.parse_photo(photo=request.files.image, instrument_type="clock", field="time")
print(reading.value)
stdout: 1:15
